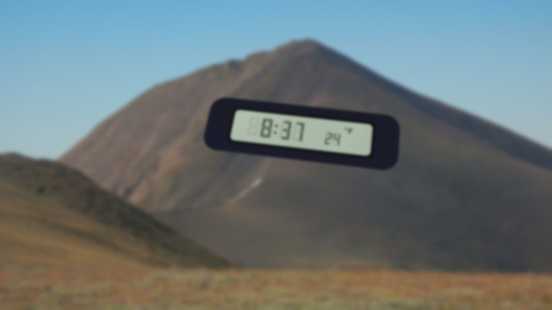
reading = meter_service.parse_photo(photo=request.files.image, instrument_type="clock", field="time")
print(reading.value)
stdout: 8:37
